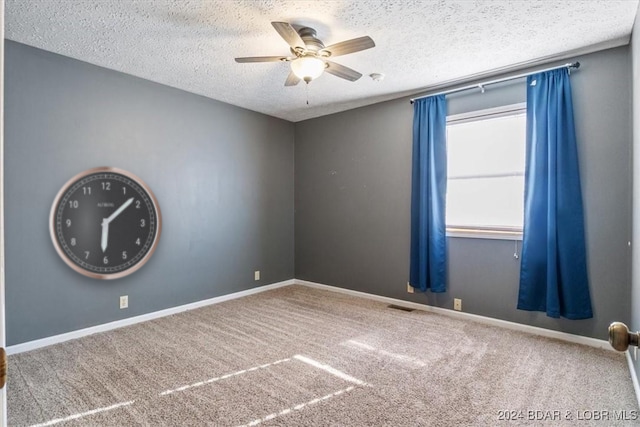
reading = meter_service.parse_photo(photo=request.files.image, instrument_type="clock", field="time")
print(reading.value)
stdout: 6:08
